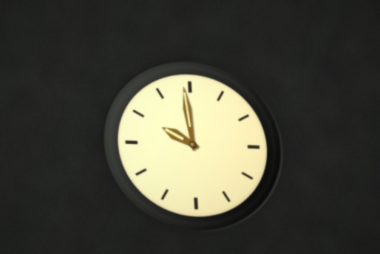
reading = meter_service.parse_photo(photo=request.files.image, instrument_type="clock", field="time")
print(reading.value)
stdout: 9:59
